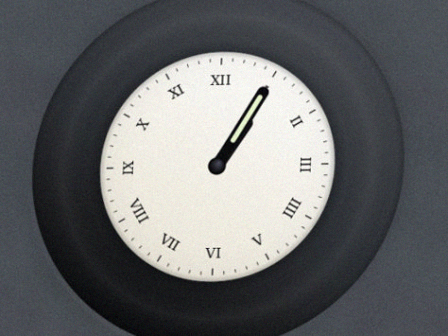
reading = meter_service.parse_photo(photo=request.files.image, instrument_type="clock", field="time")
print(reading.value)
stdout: 1:05
